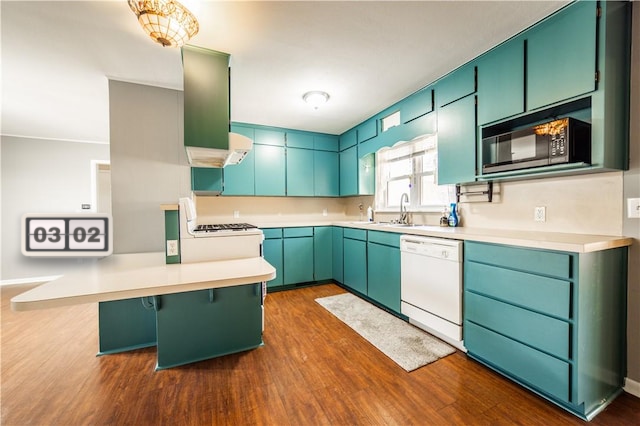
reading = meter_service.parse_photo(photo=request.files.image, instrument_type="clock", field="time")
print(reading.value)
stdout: 3:02
